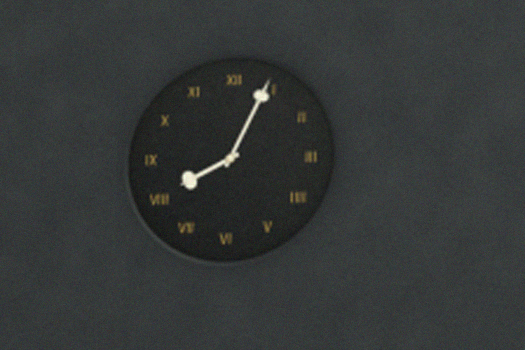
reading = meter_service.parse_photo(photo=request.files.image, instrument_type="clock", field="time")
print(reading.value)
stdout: 8:04
